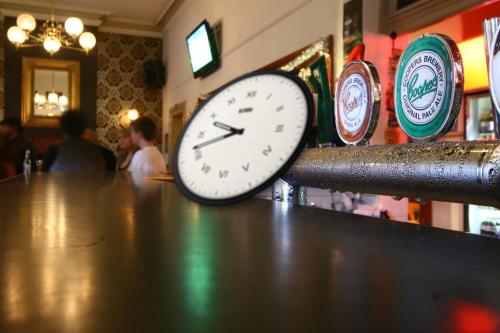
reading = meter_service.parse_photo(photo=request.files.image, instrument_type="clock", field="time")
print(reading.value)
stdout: 9:42
